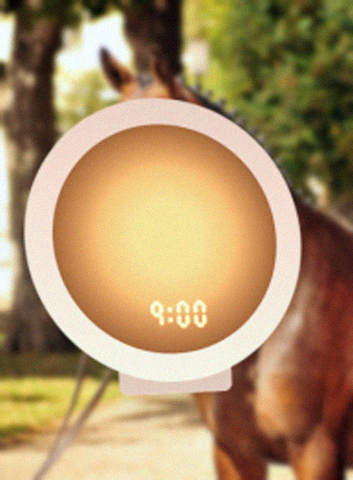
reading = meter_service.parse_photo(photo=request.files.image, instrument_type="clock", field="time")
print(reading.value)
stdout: 9:00
